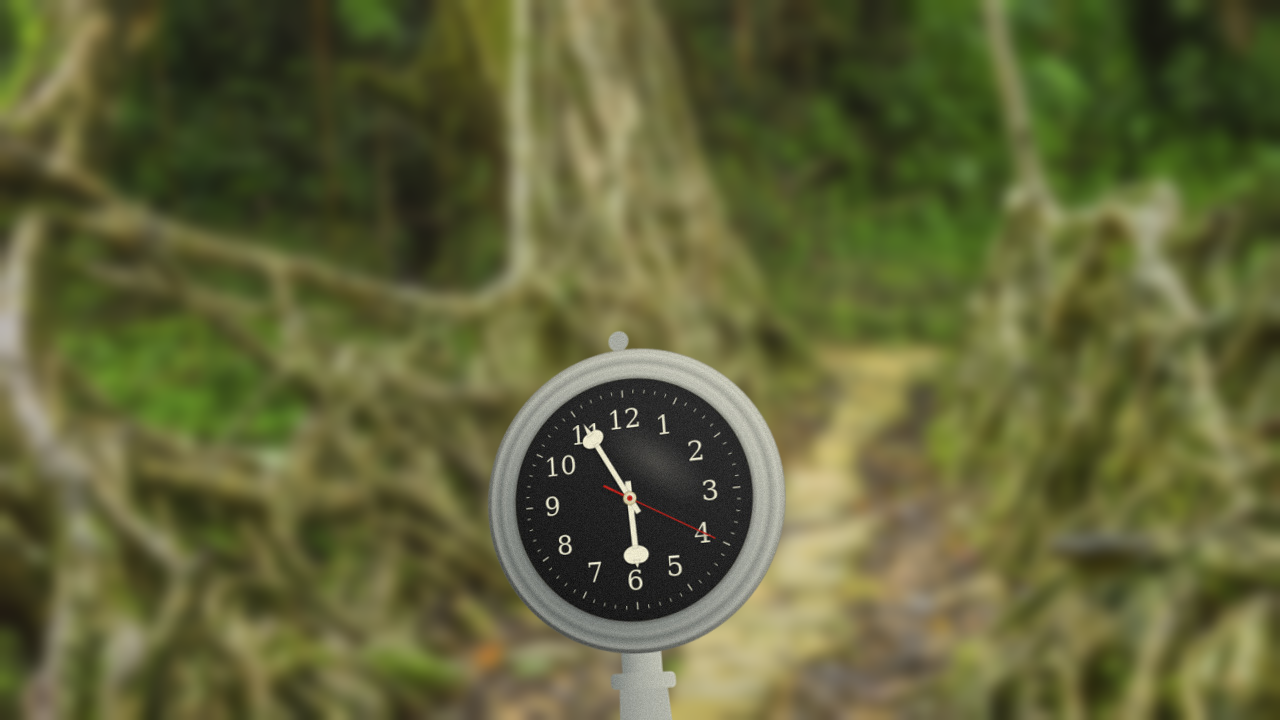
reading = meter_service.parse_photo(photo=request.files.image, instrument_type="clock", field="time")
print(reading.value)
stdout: 5:55:20
